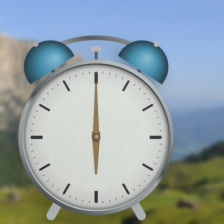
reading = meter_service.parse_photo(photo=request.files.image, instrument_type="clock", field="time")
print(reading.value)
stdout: 6:00
